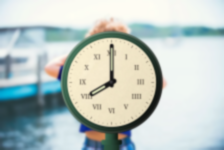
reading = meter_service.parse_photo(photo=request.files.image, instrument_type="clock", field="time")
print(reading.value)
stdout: 8:00
